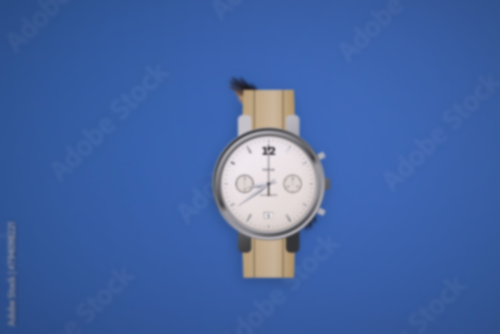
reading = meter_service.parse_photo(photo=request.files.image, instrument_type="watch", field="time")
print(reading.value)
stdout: 8:39
